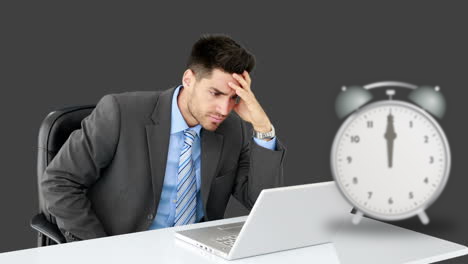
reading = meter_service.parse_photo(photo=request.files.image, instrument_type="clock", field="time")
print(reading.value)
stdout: 12:00
